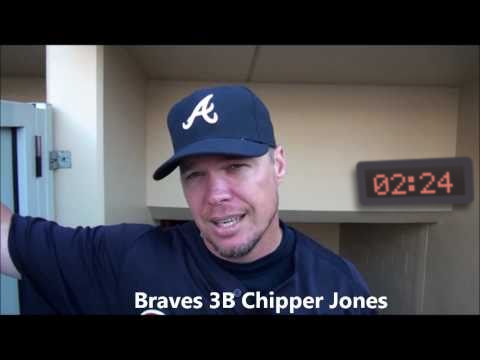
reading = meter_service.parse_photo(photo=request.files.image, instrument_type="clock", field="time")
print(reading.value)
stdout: 2:24
